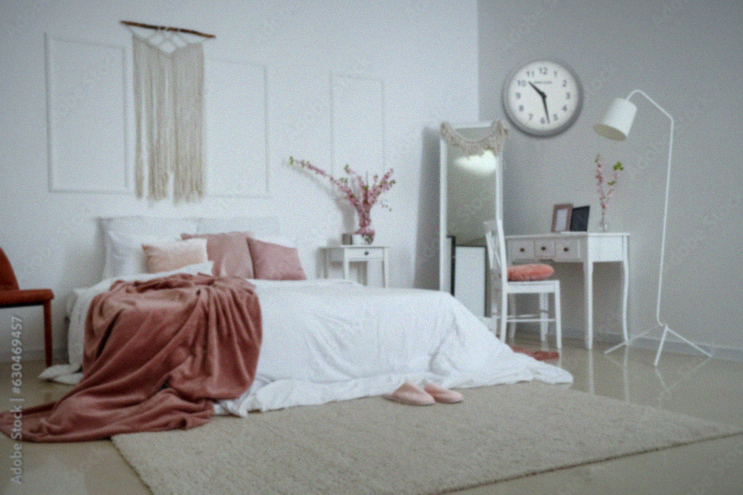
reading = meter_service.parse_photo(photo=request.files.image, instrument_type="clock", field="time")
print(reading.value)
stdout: 10:28
